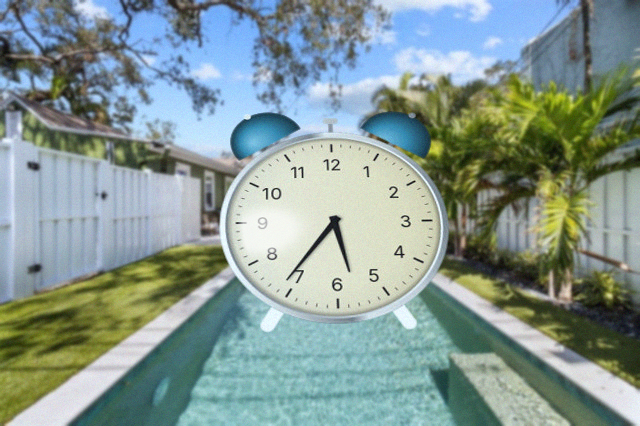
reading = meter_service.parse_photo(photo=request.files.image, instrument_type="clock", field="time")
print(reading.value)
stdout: 5:36
